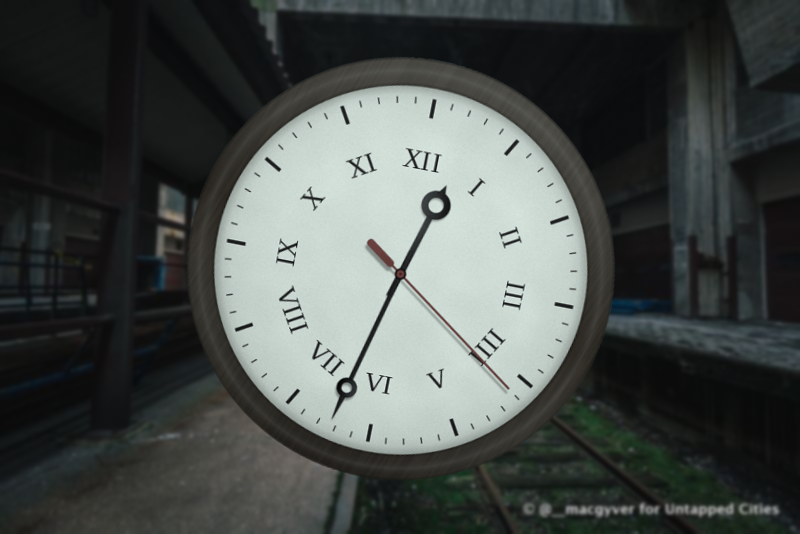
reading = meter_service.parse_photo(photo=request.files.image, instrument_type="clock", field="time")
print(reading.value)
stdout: 12:32:21
